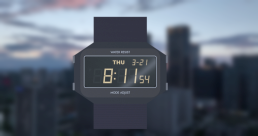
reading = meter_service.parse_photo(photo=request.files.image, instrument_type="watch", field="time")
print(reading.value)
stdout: 8:11:54
